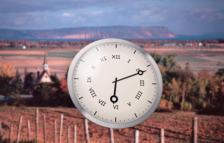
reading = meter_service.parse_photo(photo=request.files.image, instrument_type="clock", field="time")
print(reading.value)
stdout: 6:11
